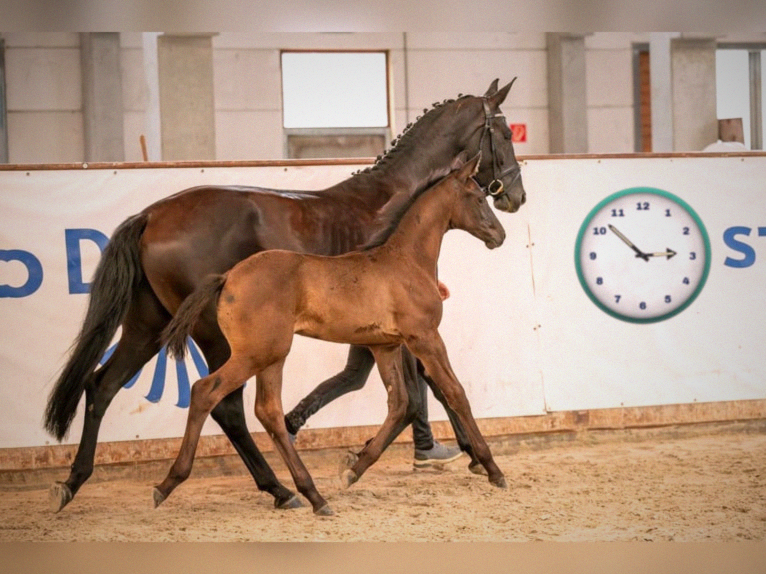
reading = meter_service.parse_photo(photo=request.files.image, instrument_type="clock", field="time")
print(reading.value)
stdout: 2:52
